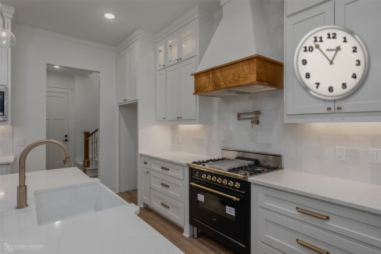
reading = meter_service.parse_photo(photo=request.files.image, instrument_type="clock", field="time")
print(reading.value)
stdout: 12:53
